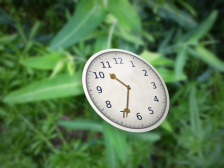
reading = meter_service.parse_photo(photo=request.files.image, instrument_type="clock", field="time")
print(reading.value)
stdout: 10:34
